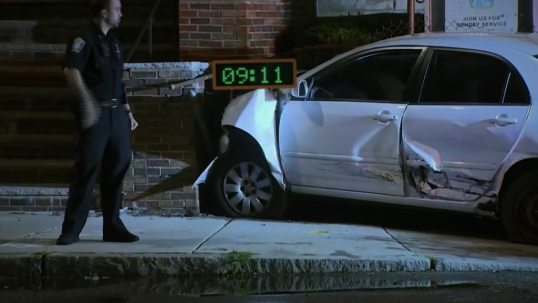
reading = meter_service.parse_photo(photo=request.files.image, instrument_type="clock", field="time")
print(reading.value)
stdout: 9:11
